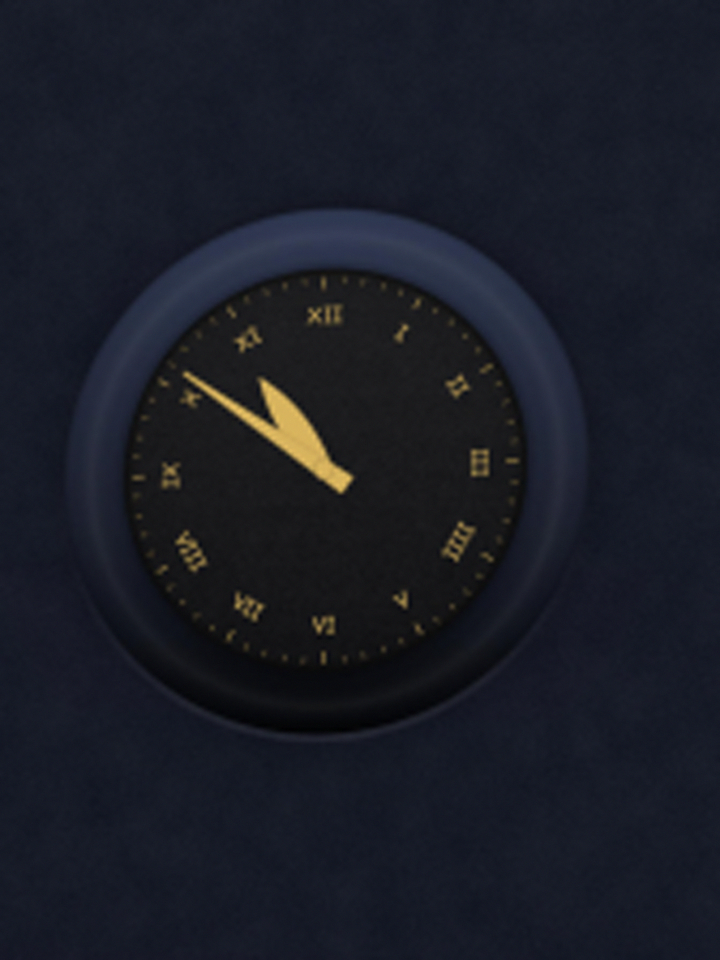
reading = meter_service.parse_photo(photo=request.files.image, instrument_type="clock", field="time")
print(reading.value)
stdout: 10:51
